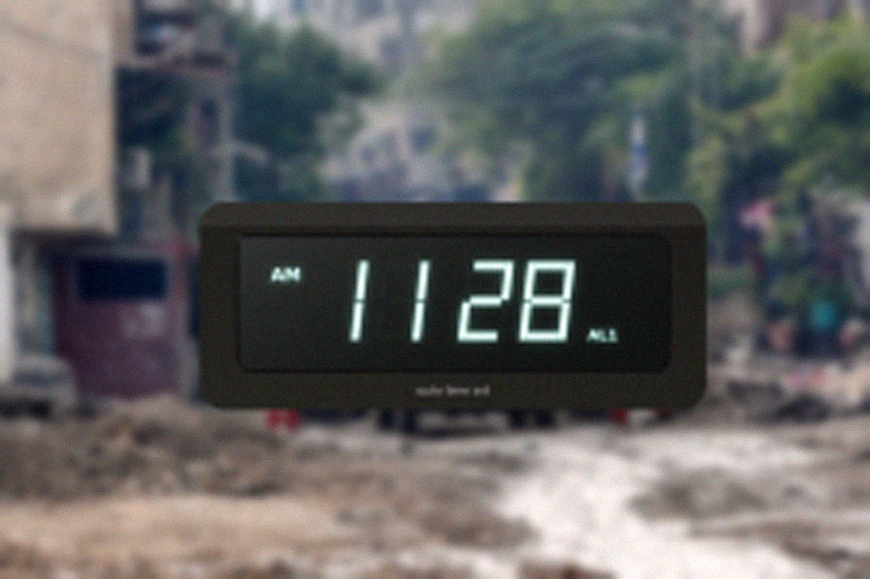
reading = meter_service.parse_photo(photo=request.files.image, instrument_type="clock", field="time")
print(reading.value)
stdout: 11:28
